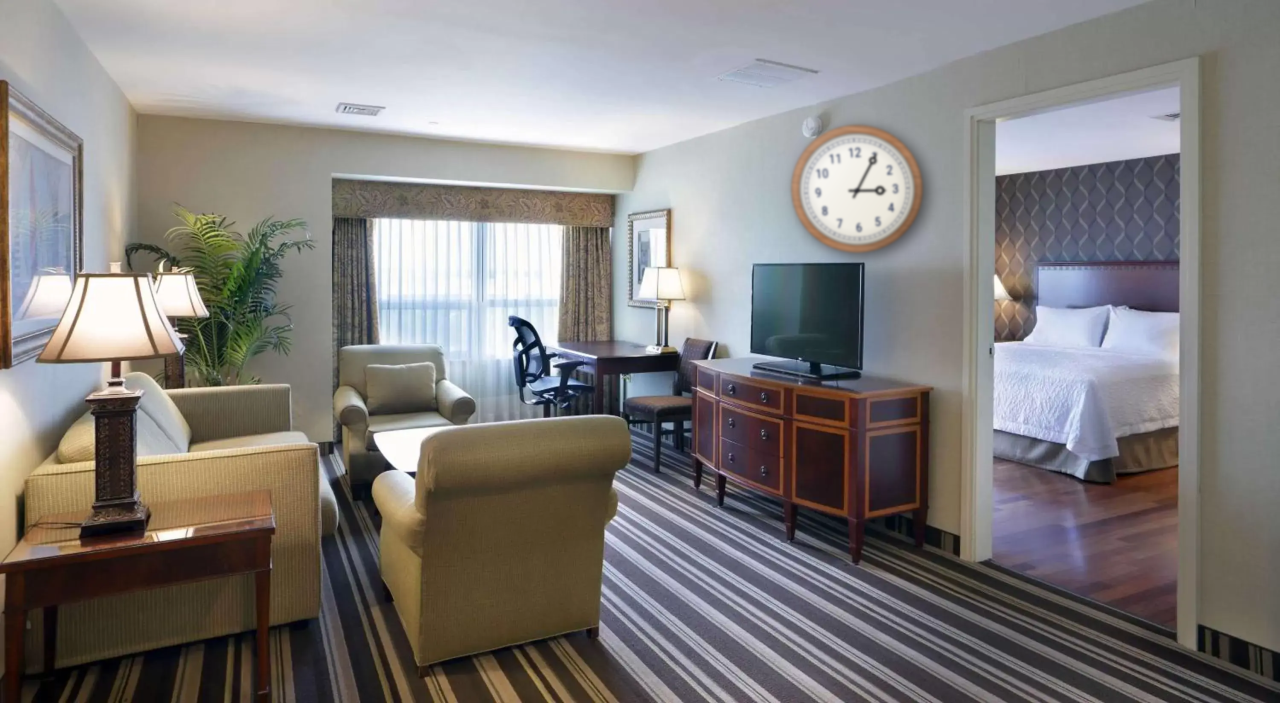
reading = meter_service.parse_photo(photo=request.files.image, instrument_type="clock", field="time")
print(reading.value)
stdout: 3:05
